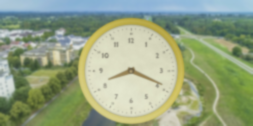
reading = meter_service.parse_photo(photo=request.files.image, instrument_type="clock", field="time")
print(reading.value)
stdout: 8:19
